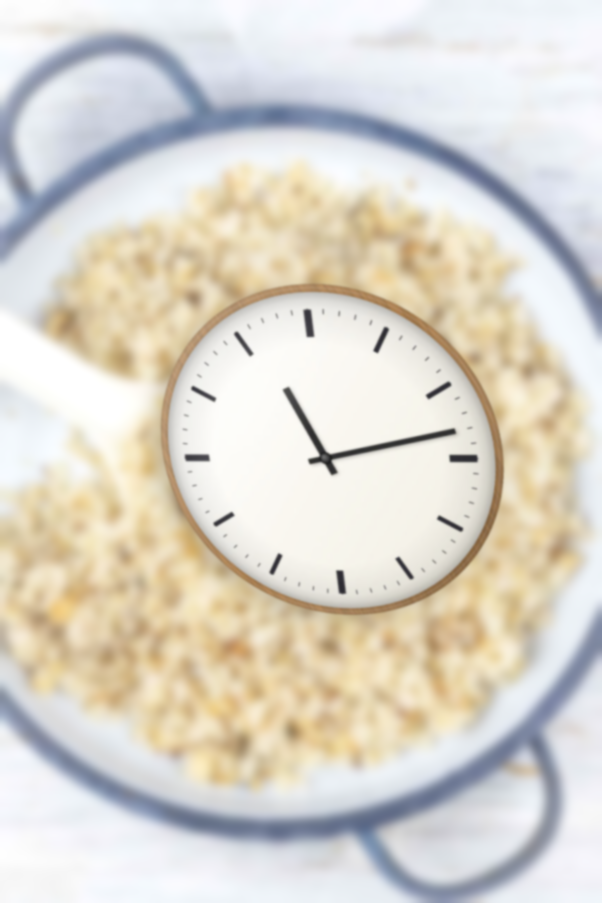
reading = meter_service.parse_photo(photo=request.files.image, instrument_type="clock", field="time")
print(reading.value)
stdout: 11:13
